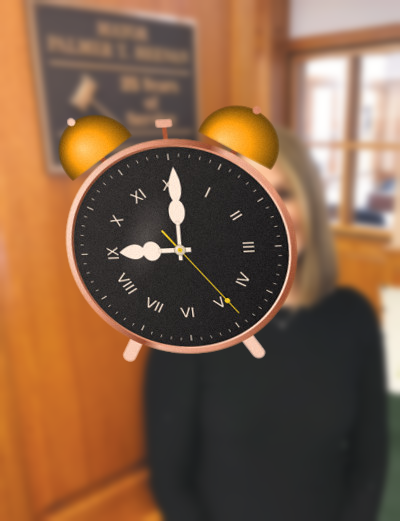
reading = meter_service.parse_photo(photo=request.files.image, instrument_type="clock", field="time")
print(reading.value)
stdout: 9:00:24
